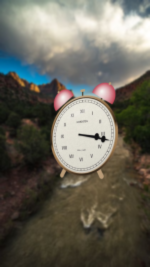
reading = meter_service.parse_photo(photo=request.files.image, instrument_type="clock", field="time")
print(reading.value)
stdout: 3:17
